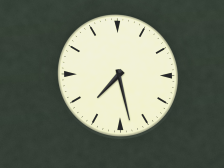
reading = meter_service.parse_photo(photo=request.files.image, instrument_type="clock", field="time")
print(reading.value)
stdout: 7:28
